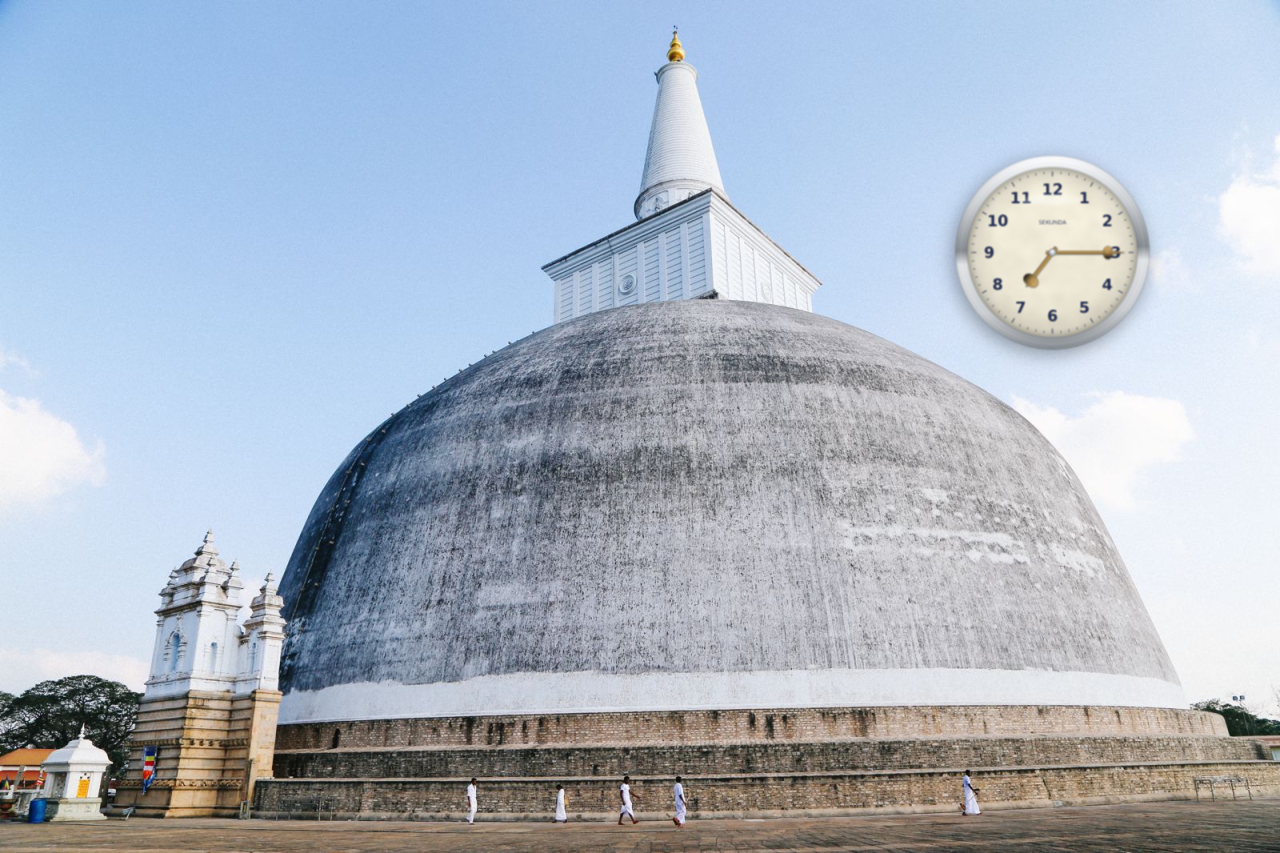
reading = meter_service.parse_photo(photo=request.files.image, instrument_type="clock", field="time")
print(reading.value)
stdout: 7:15
